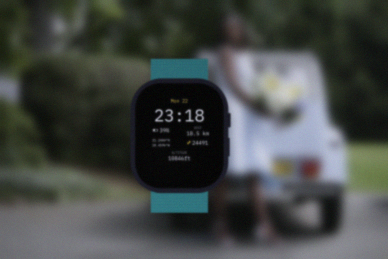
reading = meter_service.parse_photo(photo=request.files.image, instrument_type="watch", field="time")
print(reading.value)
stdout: 23:18
